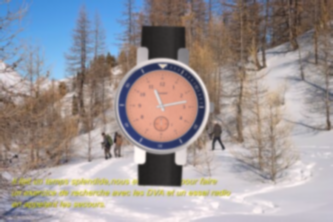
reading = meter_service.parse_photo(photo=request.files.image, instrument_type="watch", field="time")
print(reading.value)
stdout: 11:13
